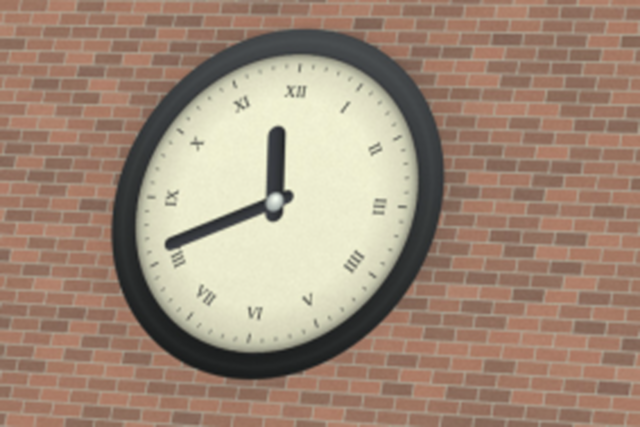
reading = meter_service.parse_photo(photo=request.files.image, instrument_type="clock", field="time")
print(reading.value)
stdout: 11:41
